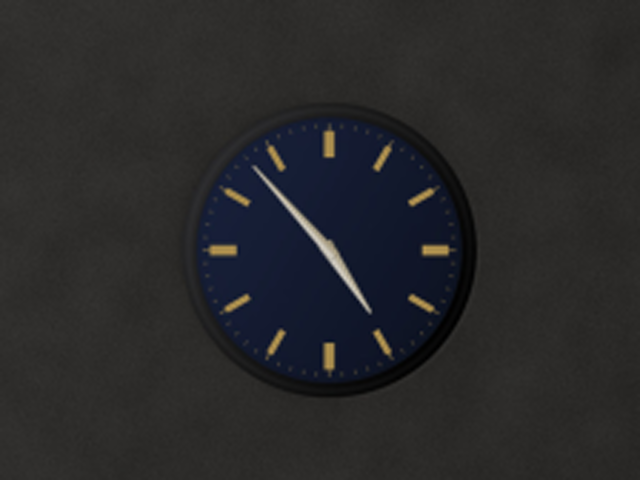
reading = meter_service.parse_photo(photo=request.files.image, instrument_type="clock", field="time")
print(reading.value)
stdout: 4:53
